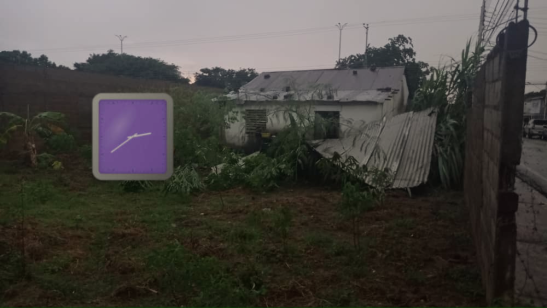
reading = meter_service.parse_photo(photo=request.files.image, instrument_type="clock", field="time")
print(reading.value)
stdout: 2:39
